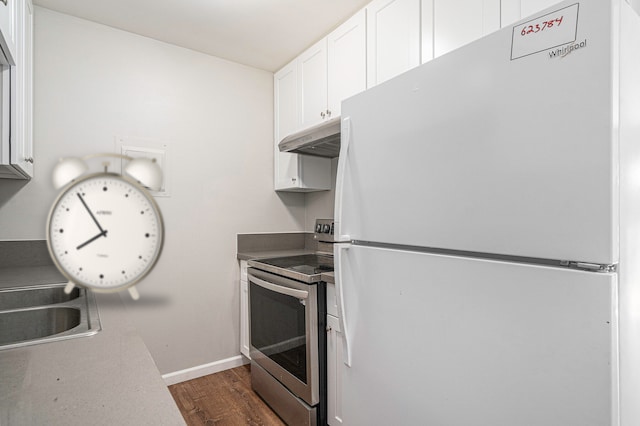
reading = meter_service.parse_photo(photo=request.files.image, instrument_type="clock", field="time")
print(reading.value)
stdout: 7:54
